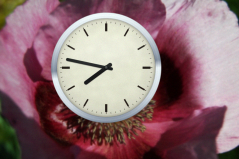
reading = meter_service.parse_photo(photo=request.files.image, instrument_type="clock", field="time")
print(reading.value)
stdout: 7:47
